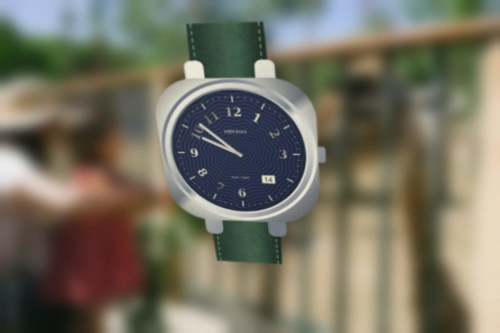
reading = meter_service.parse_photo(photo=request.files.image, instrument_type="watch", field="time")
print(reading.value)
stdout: 9:52
